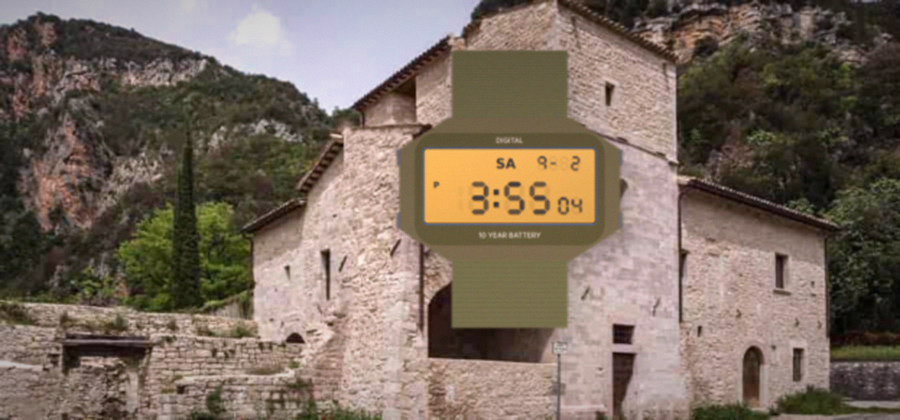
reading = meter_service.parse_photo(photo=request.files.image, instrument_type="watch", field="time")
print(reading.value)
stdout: 3:55:04
